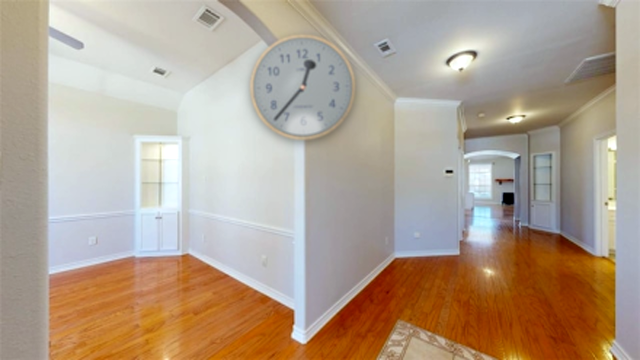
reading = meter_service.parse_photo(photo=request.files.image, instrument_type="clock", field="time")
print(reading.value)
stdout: 12:37
